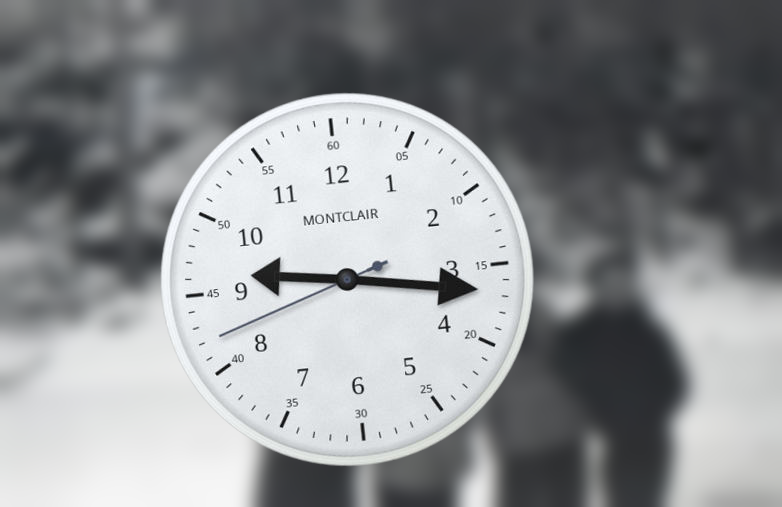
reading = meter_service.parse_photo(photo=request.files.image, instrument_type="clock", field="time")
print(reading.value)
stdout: 9:16:42
